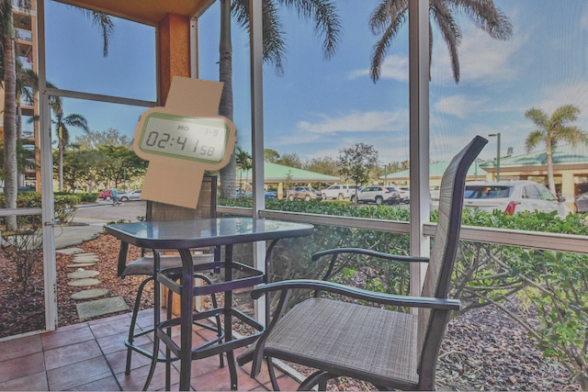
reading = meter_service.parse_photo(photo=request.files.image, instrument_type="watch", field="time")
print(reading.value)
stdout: 2:41:58
